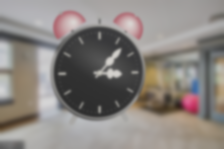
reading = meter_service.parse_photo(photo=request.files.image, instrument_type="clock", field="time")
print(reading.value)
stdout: 3:07
